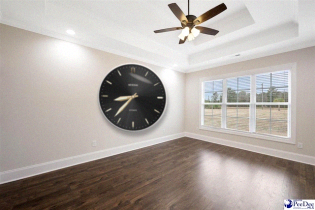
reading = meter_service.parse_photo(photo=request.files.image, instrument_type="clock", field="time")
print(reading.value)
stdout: 8:37
